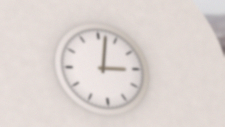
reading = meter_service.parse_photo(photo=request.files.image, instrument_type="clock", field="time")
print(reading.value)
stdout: 3:02
